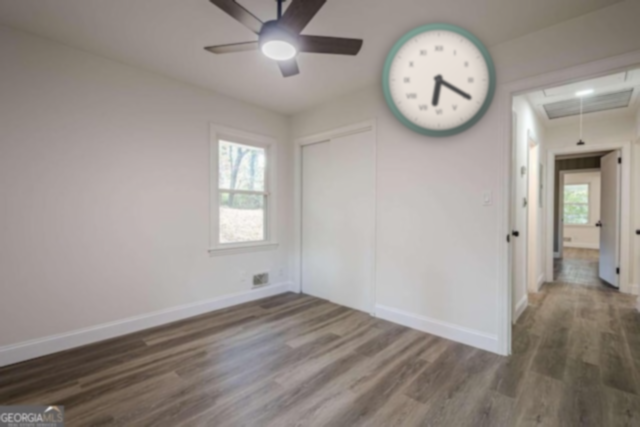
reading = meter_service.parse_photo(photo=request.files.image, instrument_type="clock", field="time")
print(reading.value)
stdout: 6:20
